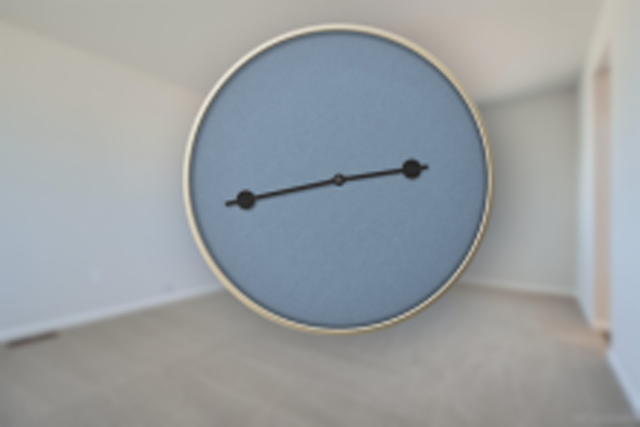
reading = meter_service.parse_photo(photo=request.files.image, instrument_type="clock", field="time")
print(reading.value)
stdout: 2:43
